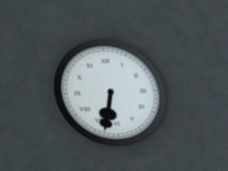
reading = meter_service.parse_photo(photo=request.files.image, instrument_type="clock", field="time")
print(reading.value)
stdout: 6:33
